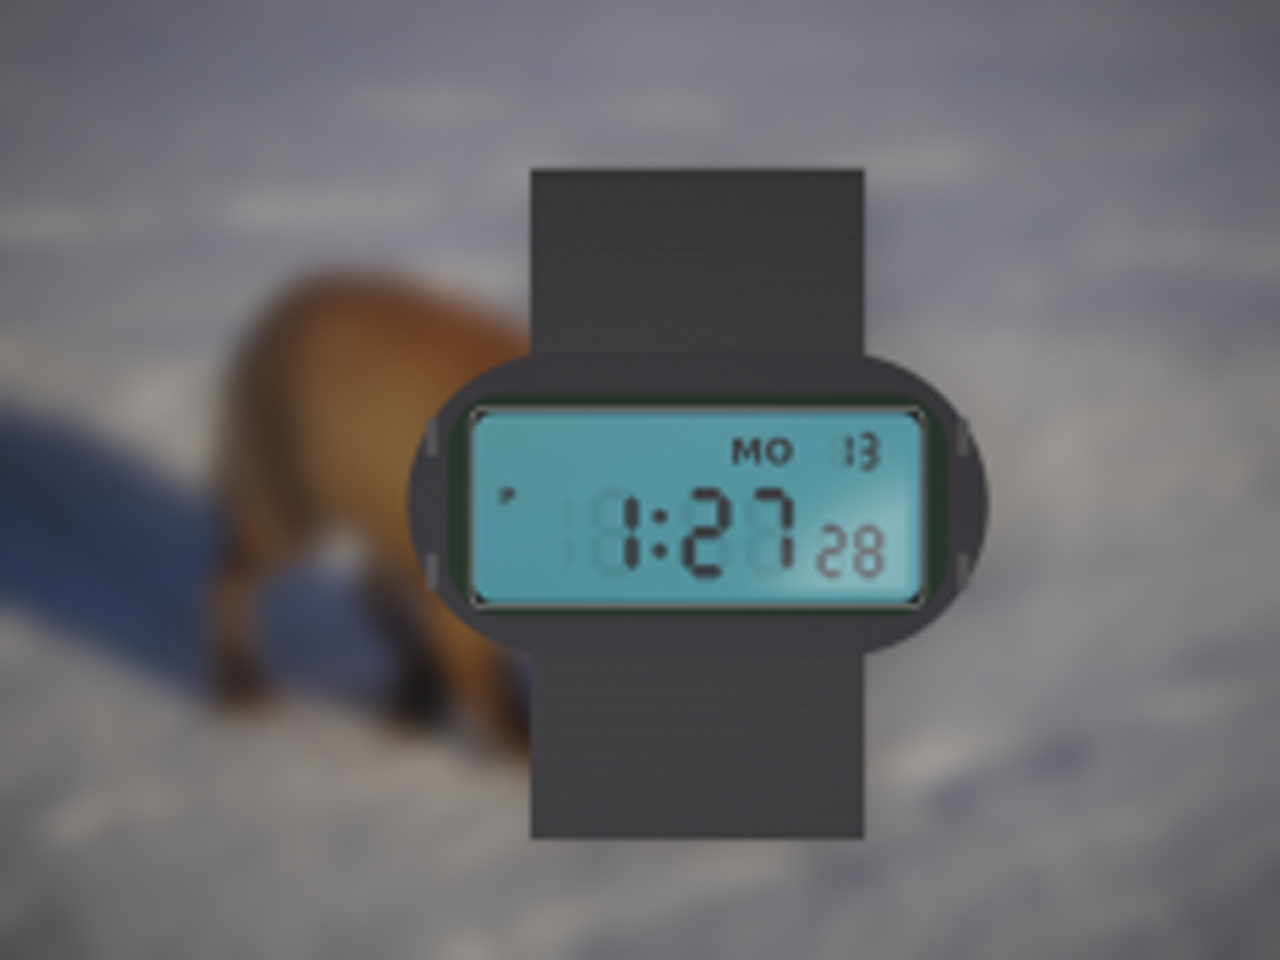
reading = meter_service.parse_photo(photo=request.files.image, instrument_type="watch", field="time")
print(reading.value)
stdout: 1:27:28
